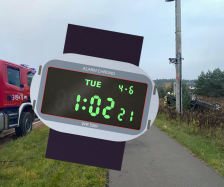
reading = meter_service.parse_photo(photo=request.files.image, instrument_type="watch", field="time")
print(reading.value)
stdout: 1:02:21
